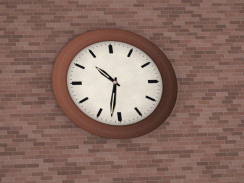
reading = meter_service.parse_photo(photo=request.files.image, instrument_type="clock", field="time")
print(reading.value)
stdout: 10:32
